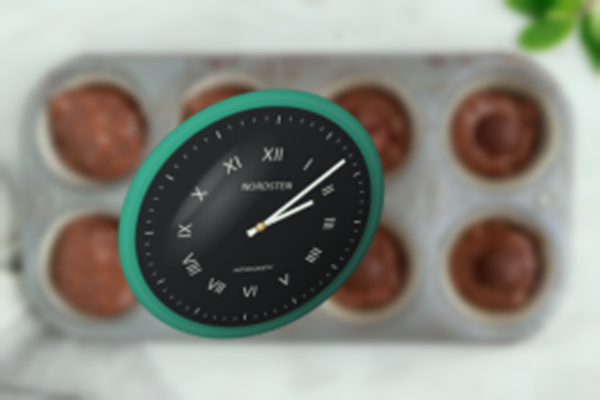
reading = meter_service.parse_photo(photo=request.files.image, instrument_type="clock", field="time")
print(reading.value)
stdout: 2:08
